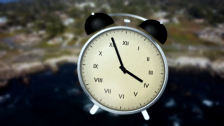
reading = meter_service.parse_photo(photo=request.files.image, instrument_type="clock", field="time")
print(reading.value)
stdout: 3:56
